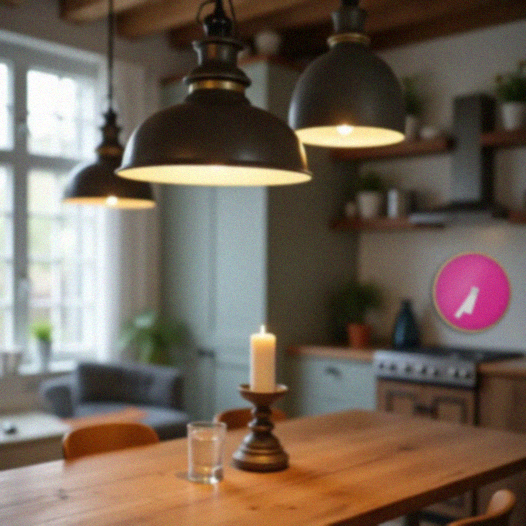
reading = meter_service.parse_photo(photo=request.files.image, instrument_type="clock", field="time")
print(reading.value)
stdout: 6:36
